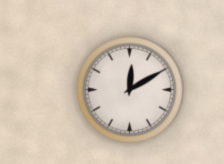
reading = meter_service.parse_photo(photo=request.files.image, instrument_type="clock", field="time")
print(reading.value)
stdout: 12:10
